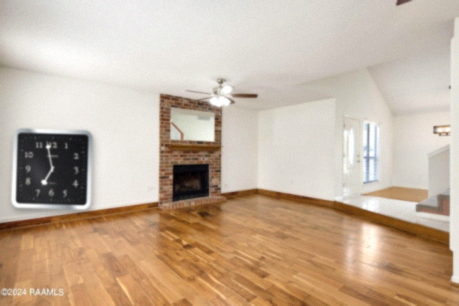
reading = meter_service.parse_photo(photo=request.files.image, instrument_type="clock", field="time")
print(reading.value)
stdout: 6:58
